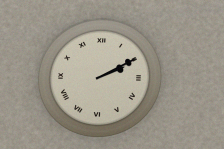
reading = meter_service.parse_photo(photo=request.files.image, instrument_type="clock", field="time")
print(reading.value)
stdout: 2:10
